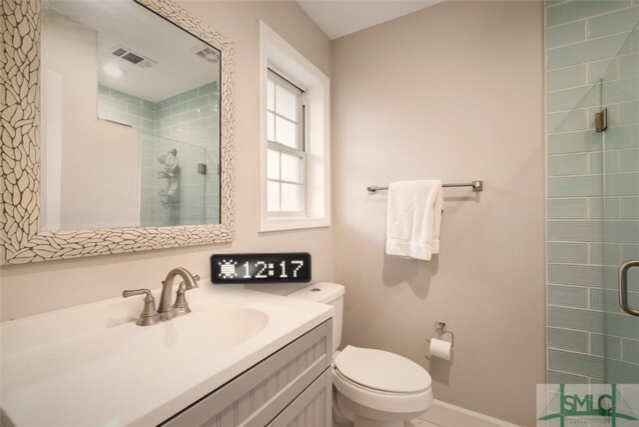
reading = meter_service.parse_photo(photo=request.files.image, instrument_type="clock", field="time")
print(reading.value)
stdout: 12:17
